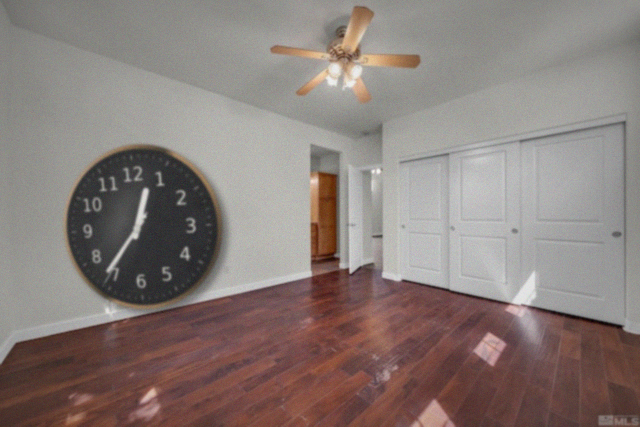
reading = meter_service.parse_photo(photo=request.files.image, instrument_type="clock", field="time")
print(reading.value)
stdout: 12:36:36
